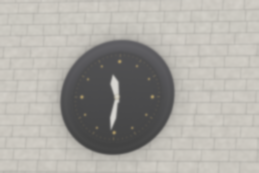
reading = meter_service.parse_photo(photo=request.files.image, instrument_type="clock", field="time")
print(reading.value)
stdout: 11:31
